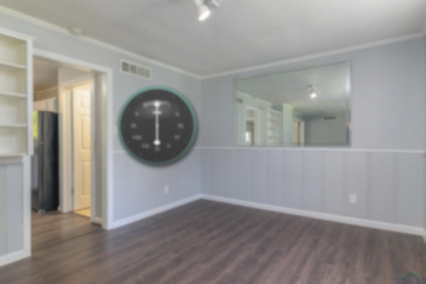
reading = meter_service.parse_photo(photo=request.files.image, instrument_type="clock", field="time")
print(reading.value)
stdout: 6:00
